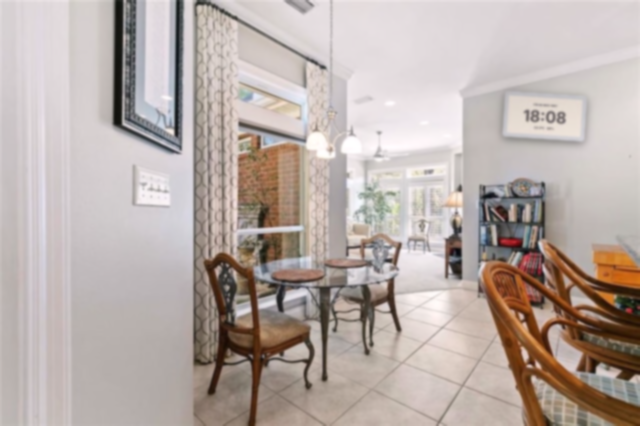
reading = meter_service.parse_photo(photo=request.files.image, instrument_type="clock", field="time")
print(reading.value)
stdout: 18:08
